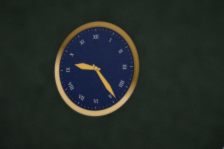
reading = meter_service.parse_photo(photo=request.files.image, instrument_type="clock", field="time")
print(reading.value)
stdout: 9:24
